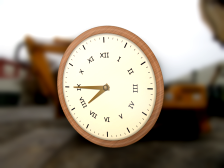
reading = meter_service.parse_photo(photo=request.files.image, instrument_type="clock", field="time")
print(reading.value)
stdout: 7:45
